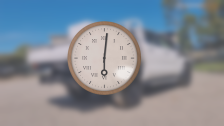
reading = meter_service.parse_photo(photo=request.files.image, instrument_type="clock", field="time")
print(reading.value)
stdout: 6:01
